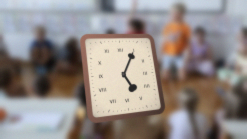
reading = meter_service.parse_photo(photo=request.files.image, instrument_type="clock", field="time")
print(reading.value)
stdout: 5:05
